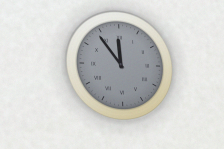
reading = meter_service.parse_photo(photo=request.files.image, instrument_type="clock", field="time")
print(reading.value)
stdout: 11:54
